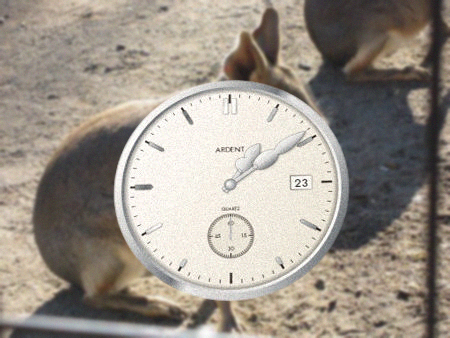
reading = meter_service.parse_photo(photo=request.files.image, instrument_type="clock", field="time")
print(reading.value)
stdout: 1:09
